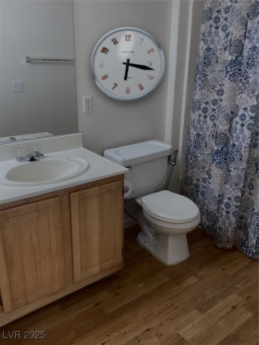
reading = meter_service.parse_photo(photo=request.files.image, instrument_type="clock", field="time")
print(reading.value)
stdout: 6:17
